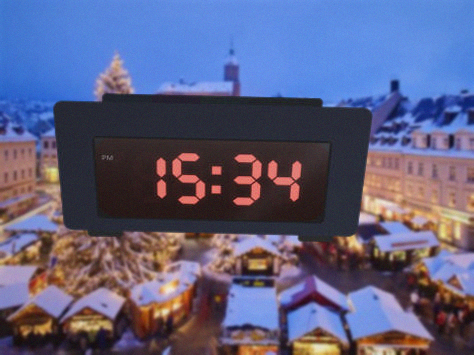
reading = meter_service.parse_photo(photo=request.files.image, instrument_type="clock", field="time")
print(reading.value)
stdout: 15:34
